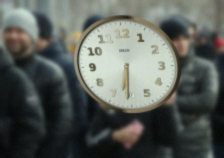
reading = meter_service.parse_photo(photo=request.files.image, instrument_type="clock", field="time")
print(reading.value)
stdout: 6:31
